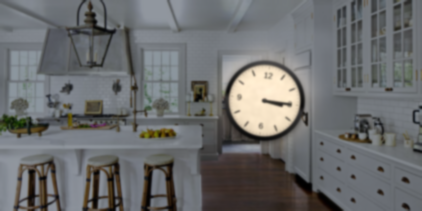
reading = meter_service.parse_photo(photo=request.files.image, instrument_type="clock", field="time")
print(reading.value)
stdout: 3:15
